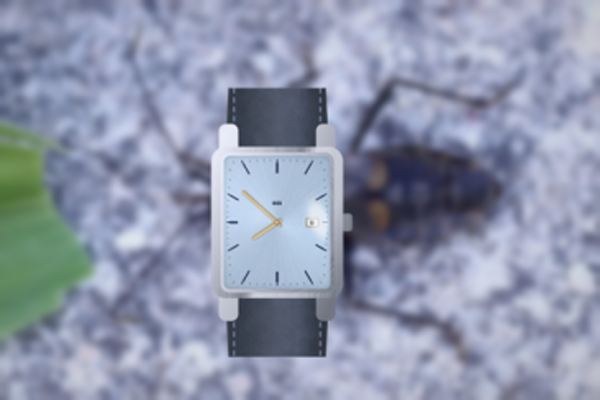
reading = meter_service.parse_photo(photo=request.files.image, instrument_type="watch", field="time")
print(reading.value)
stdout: 7:52
